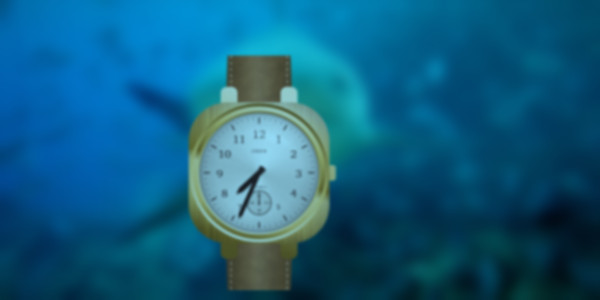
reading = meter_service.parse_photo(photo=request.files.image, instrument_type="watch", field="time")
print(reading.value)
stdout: 7:34
